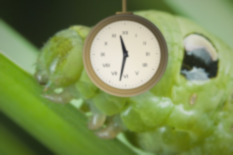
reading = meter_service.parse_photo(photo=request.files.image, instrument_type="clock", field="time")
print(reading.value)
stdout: 11:32
